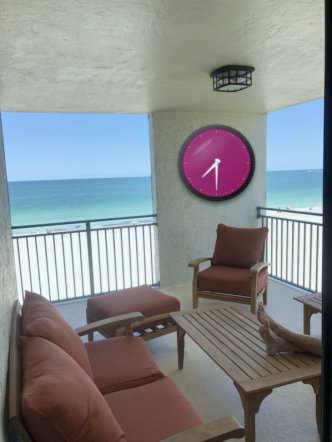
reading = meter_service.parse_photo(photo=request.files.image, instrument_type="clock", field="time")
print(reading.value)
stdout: 7:30
